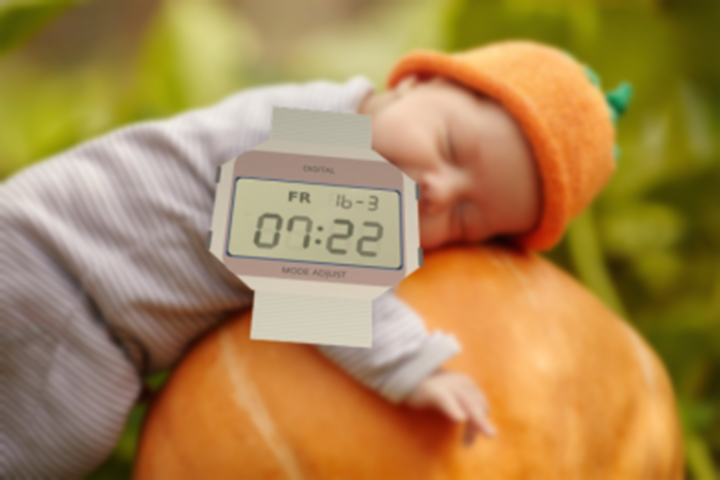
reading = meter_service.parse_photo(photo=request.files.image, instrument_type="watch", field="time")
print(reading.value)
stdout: 7:22
